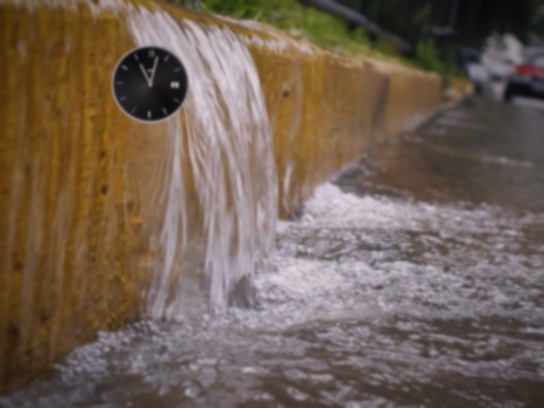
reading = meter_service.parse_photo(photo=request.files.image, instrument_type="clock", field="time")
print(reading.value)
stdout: 11:02
